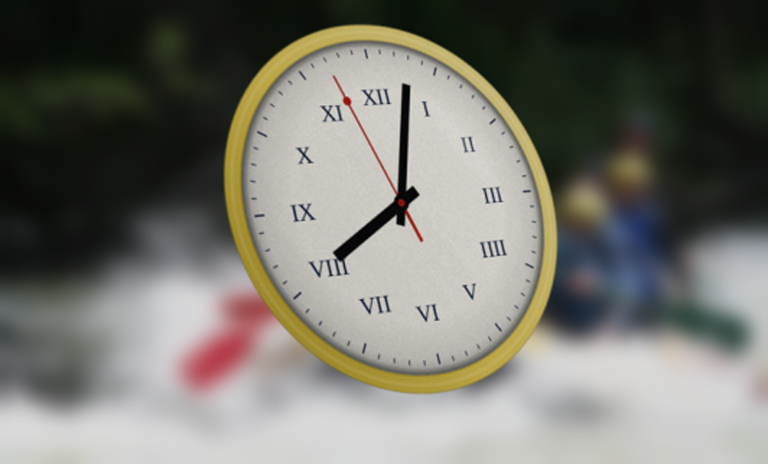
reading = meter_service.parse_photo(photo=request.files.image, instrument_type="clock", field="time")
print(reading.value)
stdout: 8:02:57
